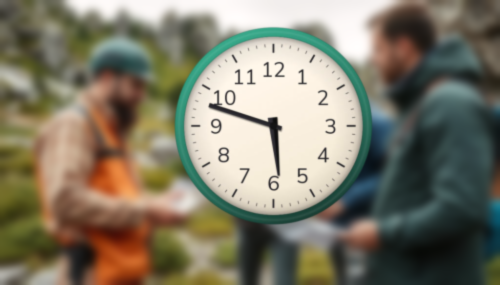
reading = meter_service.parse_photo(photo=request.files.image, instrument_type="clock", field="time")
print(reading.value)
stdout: 5:48
